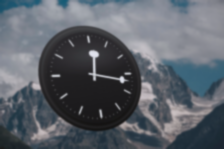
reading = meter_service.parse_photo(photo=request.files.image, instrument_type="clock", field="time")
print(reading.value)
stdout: 12:17
